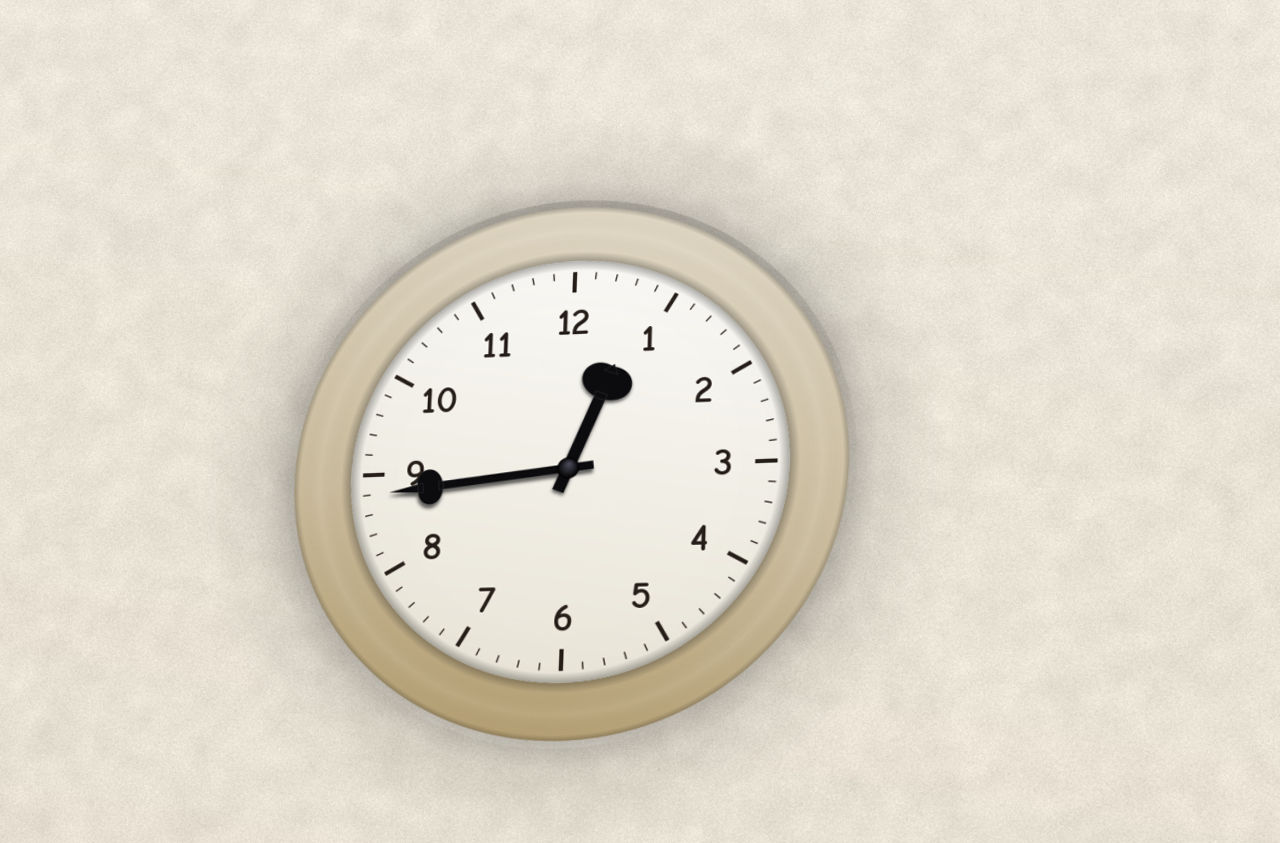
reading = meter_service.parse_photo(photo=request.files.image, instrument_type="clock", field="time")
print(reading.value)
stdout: 12:44
